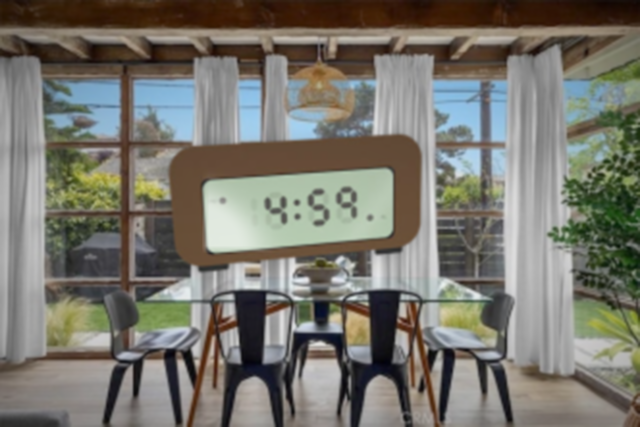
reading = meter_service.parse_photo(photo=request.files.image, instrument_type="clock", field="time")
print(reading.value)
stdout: 4:59
